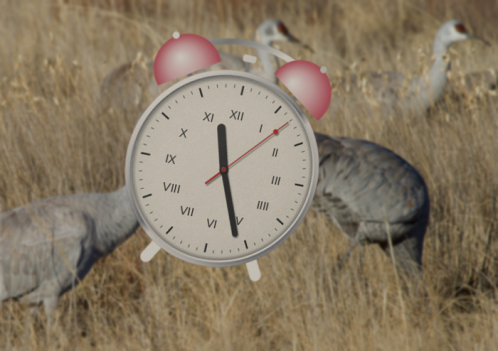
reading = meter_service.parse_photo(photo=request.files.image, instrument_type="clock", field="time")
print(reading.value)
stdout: 11:26:07
